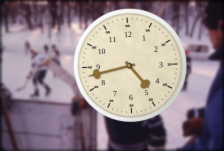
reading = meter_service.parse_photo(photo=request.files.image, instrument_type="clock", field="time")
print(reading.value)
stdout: 4:43
